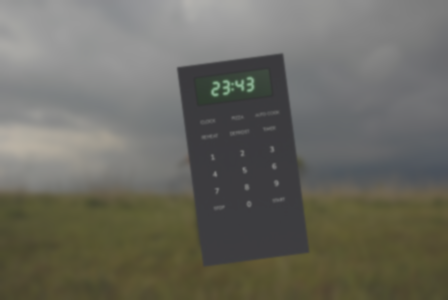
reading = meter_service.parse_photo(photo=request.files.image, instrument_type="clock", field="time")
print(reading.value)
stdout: 23:43
